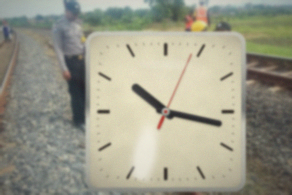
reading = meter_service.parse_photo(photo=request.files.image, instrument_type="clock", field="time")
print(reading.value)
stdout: 10:17:04
